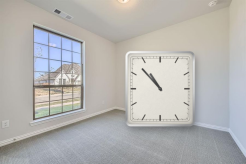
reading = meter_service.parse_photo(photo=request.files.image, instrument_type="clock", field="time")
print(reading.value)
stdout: 10:53
